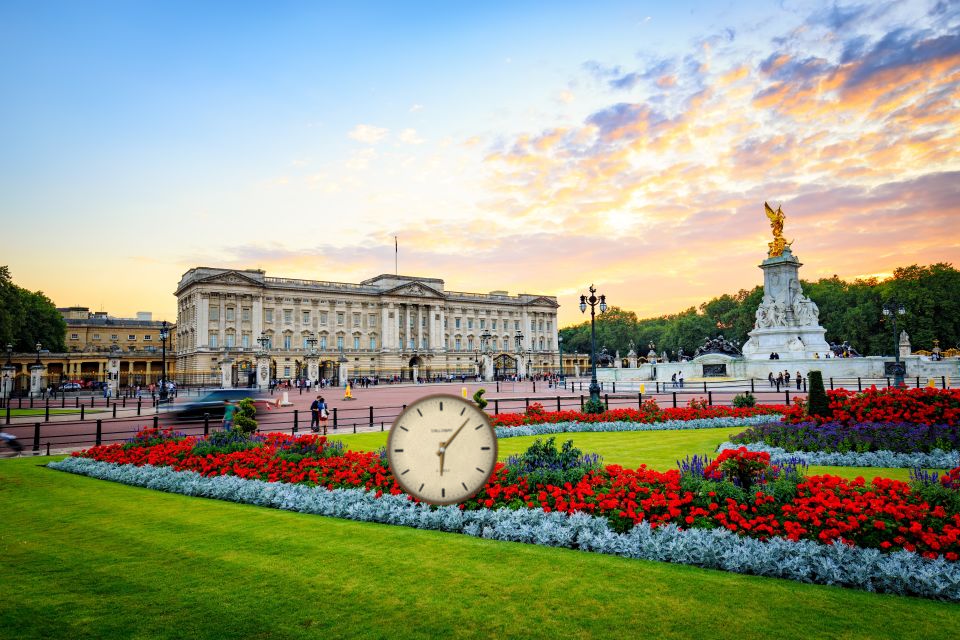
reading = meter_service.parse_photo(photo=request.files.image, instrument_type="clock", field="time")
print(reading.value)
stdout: 6:07
